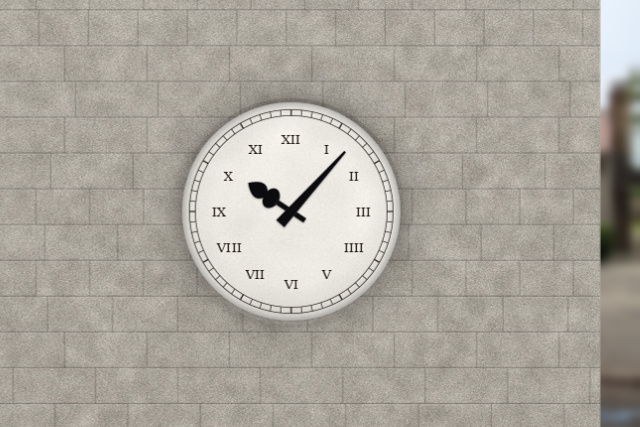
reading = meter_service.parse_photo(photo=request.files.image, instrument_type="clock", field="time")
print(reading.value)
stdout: 10:07
